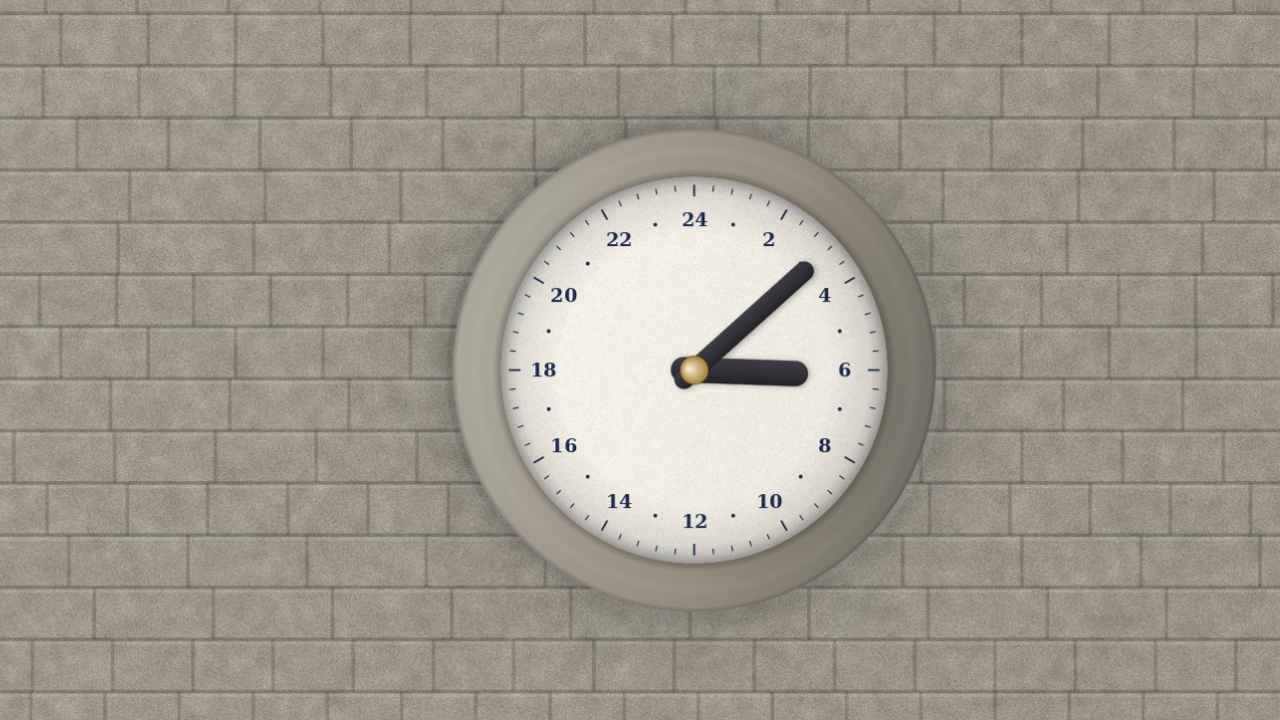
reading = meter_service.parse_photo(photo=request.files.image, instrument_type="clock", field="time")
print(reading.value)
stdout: 6:08
